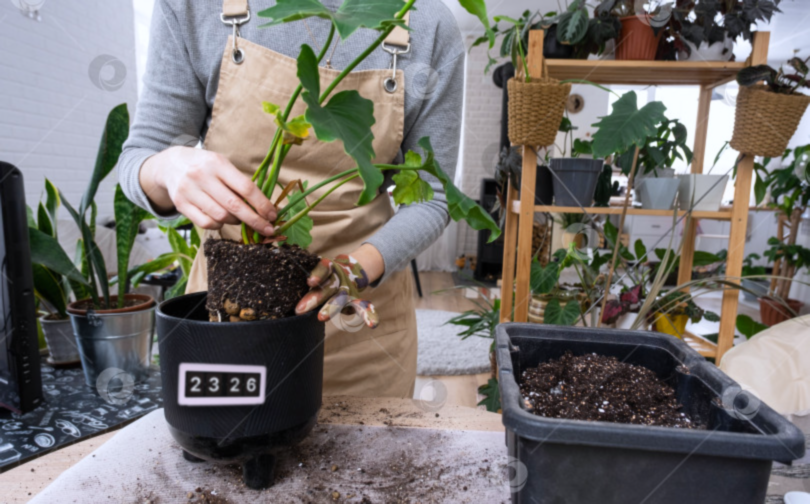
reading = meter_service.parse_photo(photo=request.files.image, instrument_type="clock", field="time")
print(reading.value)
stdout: 23:26
